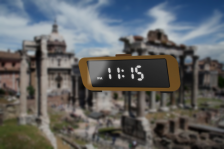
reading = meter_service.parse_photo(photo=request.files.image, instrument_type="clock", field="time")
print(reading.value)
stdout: 11:15
